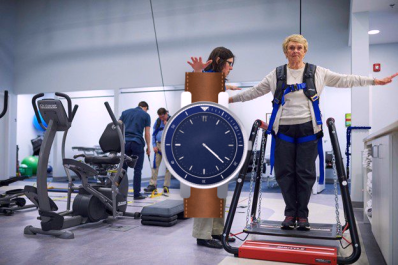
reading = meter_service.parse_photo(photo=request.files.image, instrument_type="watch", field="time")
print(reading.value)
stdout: 4:22
